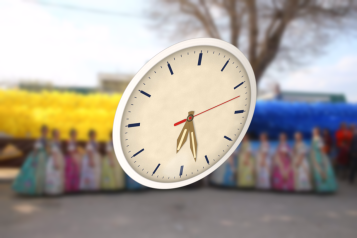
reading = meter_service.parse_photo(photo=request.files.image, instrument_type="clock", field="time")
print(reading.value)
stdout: 6:27:12
